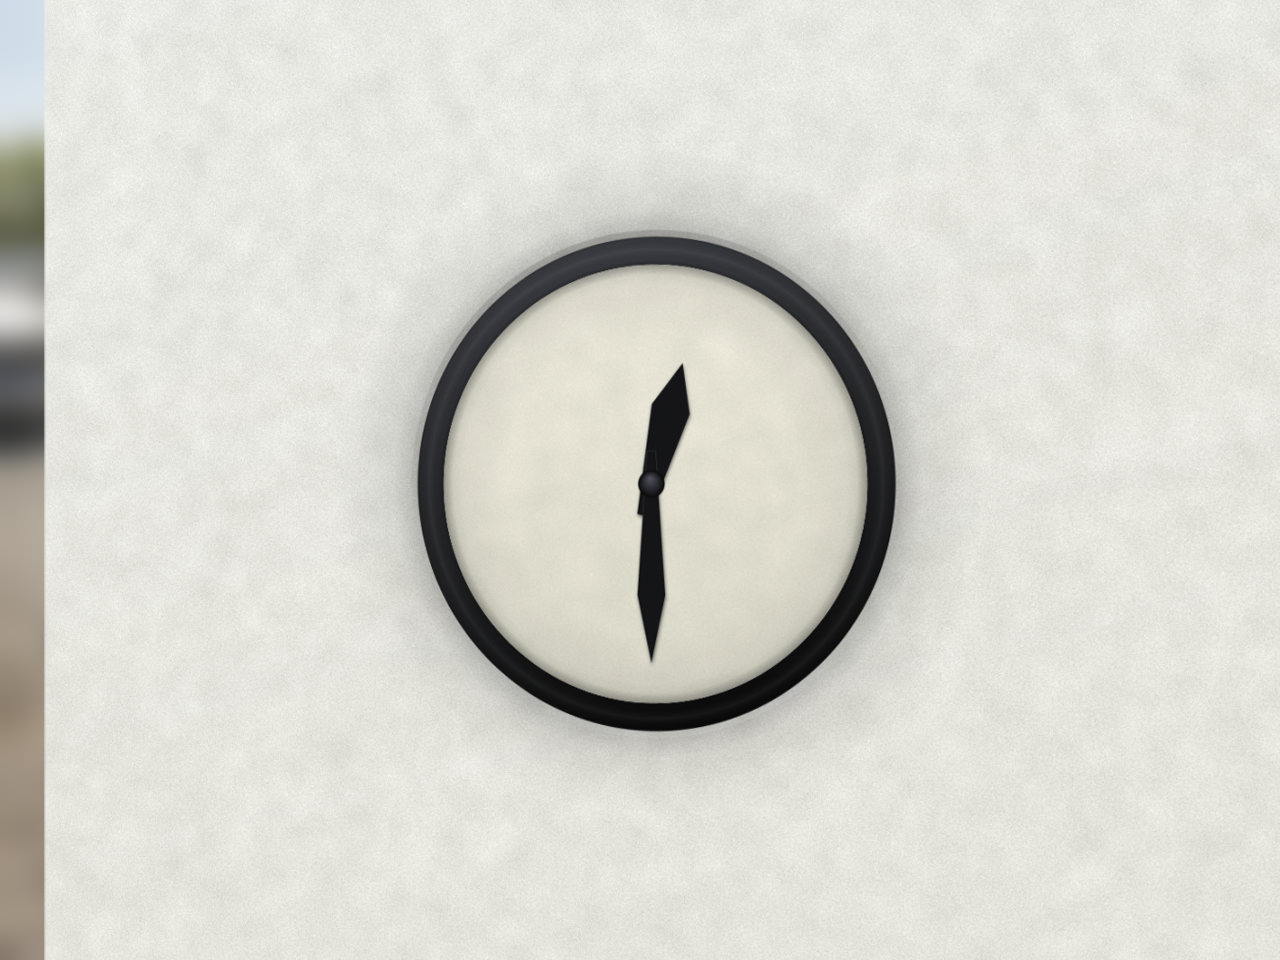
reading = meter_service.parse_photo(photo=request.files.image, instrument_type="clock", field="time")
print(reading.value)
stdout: 12:30
